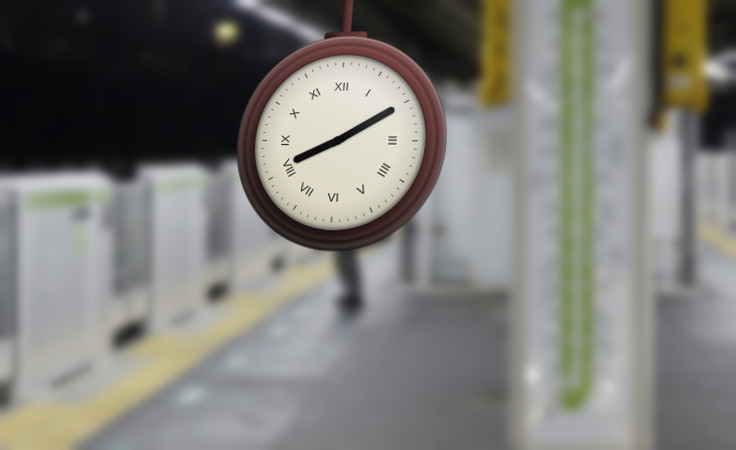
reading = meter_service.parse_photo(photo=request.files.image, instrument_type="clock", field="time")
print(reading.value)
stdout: 8:10
